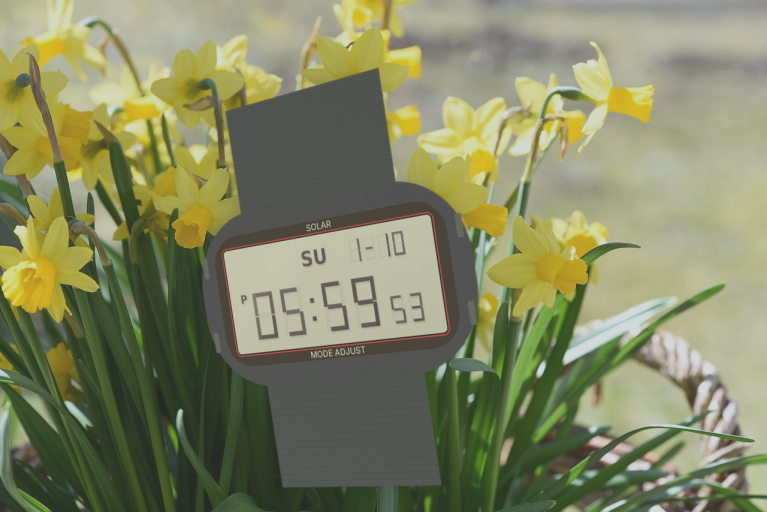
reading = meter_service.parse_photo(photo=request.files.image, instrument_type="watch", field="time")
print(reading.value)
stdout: 5:59:53
